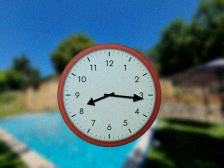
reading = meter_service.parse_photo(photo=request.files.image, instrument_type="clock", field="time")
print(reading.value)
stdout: 8:16
